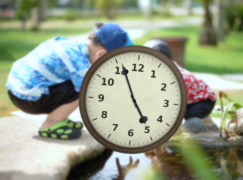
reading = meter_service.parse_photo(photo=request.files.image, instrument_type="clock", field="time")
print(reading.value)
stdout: 4:56
